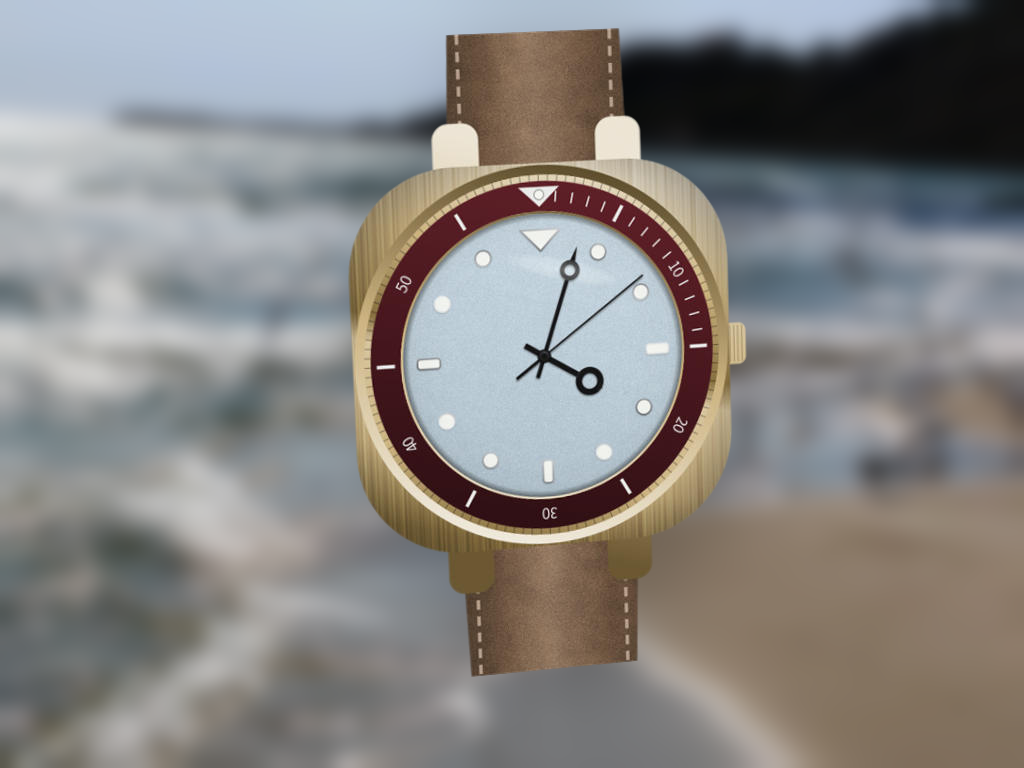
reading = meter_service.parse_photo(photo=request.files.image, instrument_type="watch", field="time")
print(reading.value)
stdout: 4:03:09
